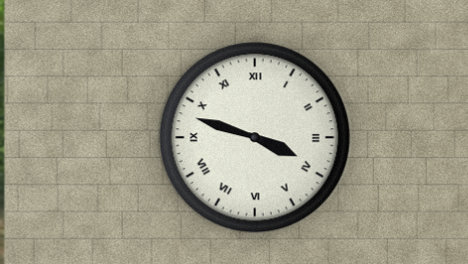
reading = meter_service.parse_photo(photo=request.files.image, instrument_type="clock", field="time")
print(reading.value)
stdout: 3:48
